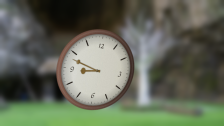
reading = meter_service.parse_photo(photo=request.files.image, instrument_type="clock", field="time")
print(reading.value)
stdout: 8:48
